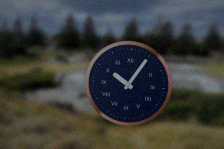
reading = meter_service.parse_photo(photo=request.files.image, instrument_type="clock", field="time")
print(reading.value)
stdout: 10:05
